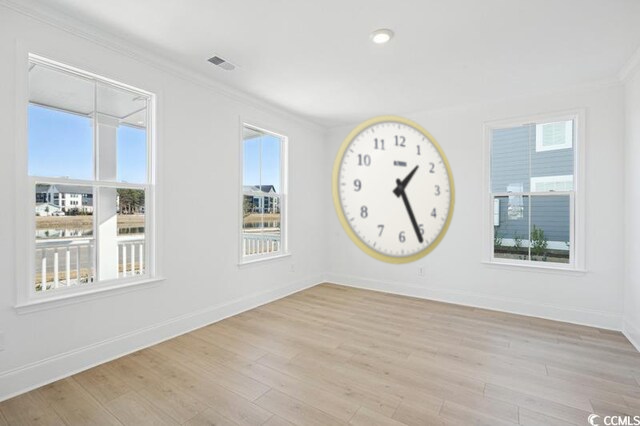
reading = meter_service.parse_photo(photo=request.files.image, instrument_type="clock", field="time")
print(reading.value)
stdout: 1:26
